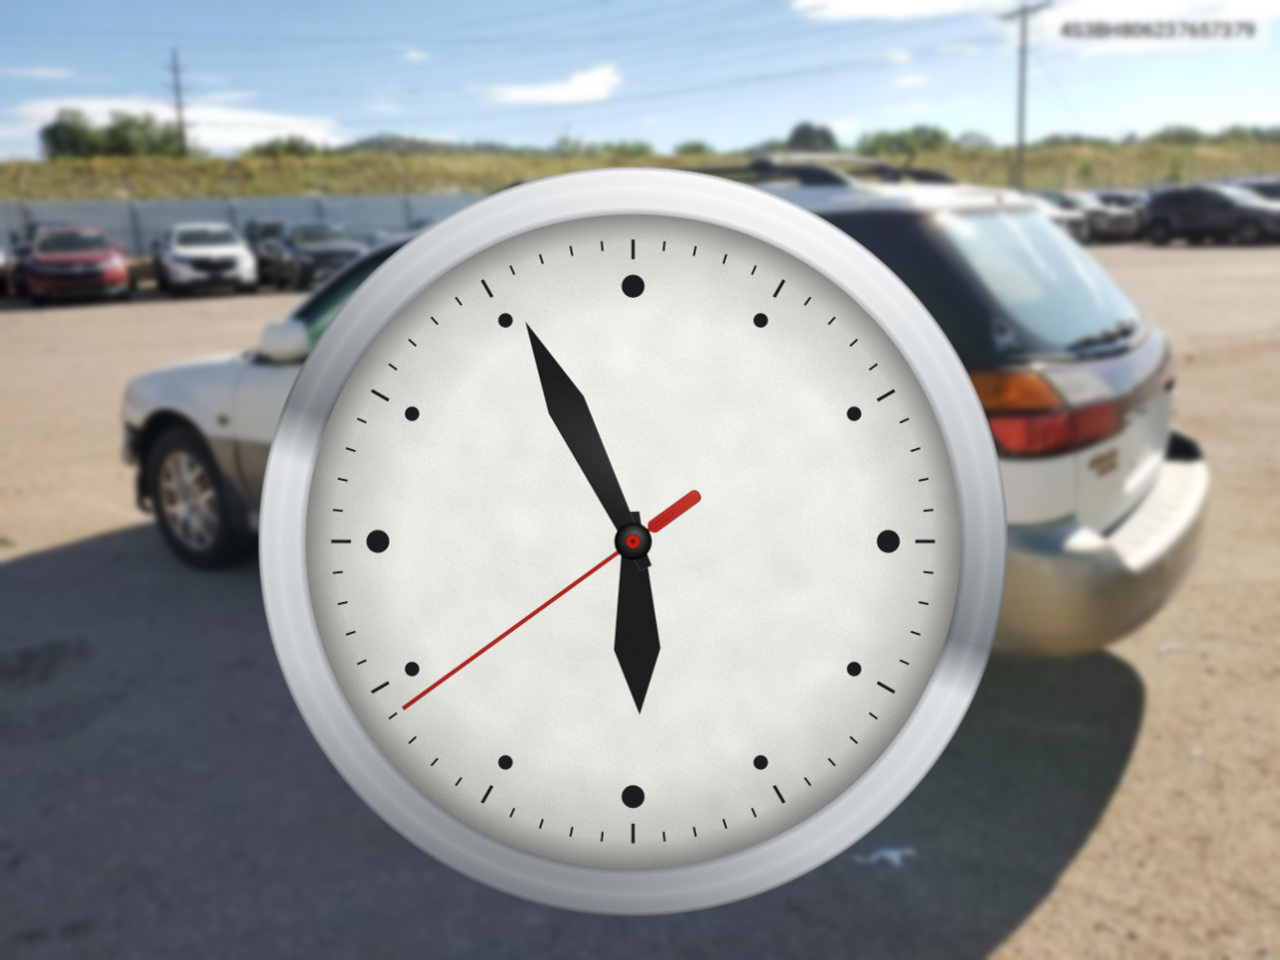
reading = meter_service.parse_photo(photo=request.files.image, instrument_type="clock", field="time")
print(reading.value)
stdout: 5:55:39
